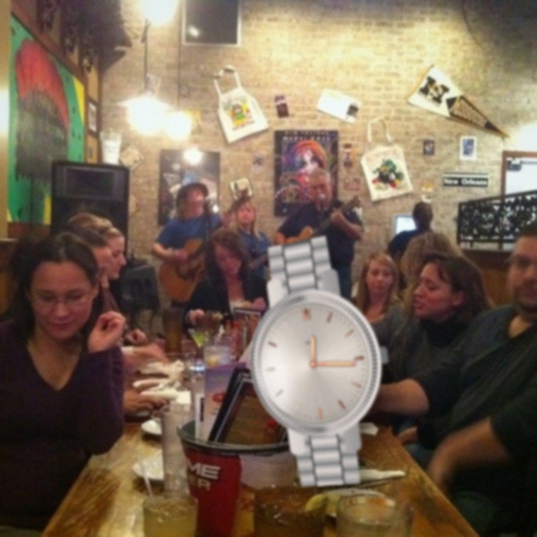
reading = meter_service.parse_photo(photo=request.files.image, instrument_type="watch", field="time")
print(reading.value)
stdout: 12:16
